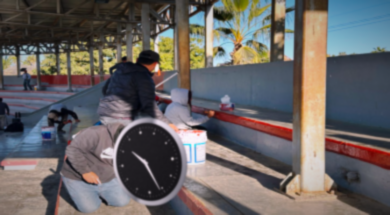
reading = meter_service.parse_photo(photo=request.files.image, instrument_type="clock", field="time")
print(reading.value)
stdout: 10:26
